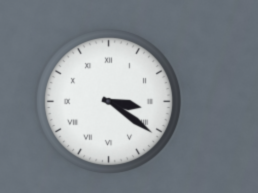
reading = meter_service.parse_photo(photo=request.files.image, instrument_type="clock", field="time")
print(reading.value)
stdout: 3:21
